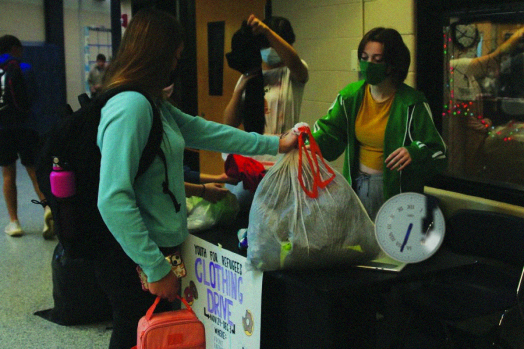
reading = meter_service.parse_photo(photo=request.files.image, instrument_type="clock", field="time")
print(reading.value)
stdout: 6:33
